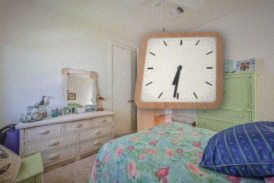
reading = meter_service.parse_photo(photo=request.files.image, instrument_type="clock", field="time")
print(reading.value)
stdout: 6:31
